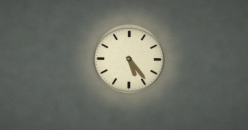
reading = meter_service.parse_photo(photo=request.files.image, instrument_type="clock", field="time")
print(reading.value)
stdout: 5:24
